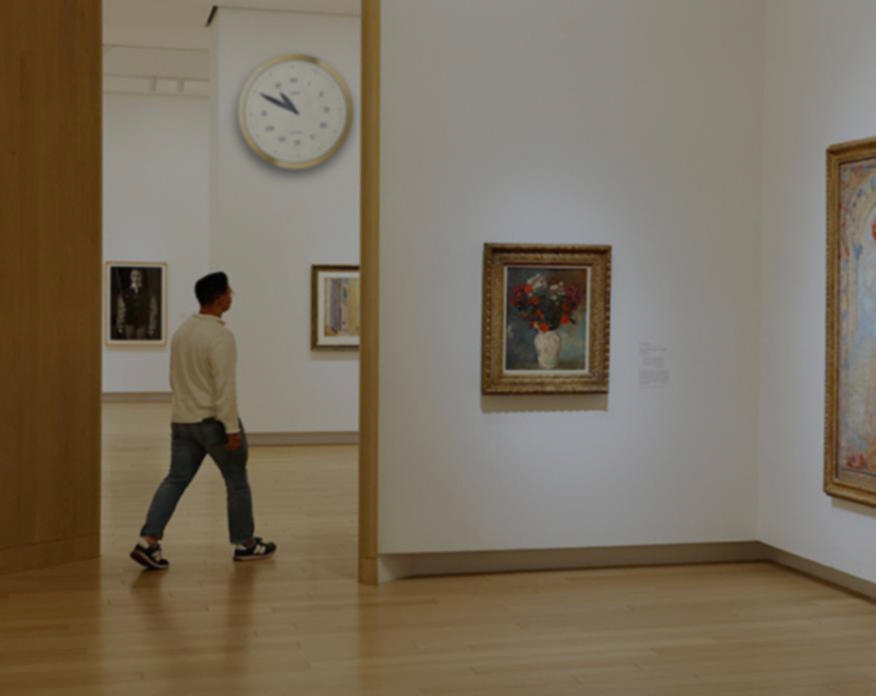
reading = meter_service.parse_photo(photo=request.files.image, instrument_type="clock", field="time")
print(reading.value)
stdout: 10:50
